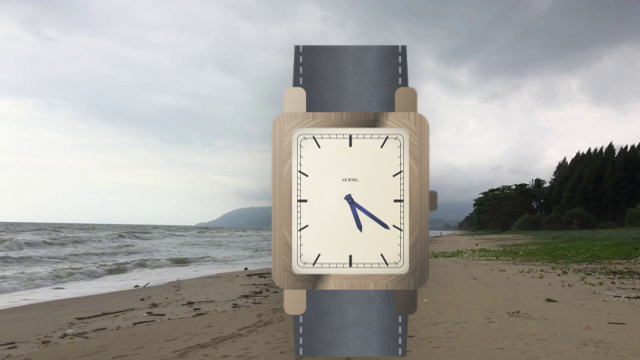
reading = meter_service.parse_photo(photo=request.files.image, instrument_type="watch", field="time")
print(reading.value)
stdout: 5:21
